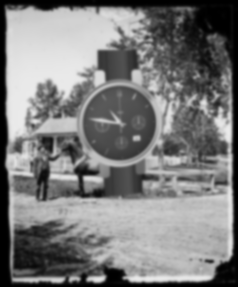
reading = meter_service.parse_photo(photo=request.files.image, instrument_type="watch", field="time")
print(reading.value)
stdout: 10:47
